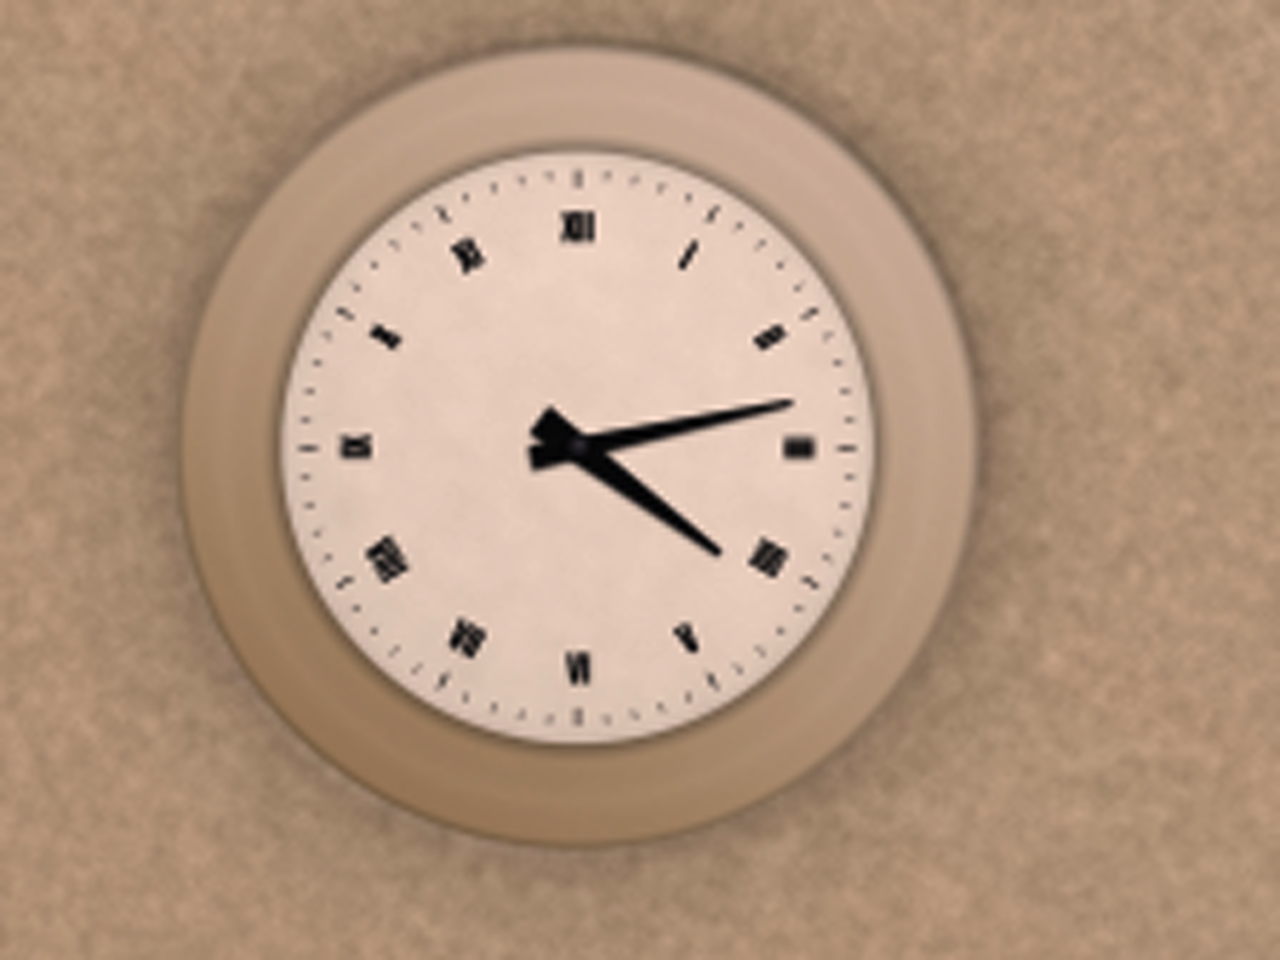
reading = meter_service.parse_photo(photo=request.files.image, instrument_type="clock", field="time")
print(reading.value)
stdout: 4:13
